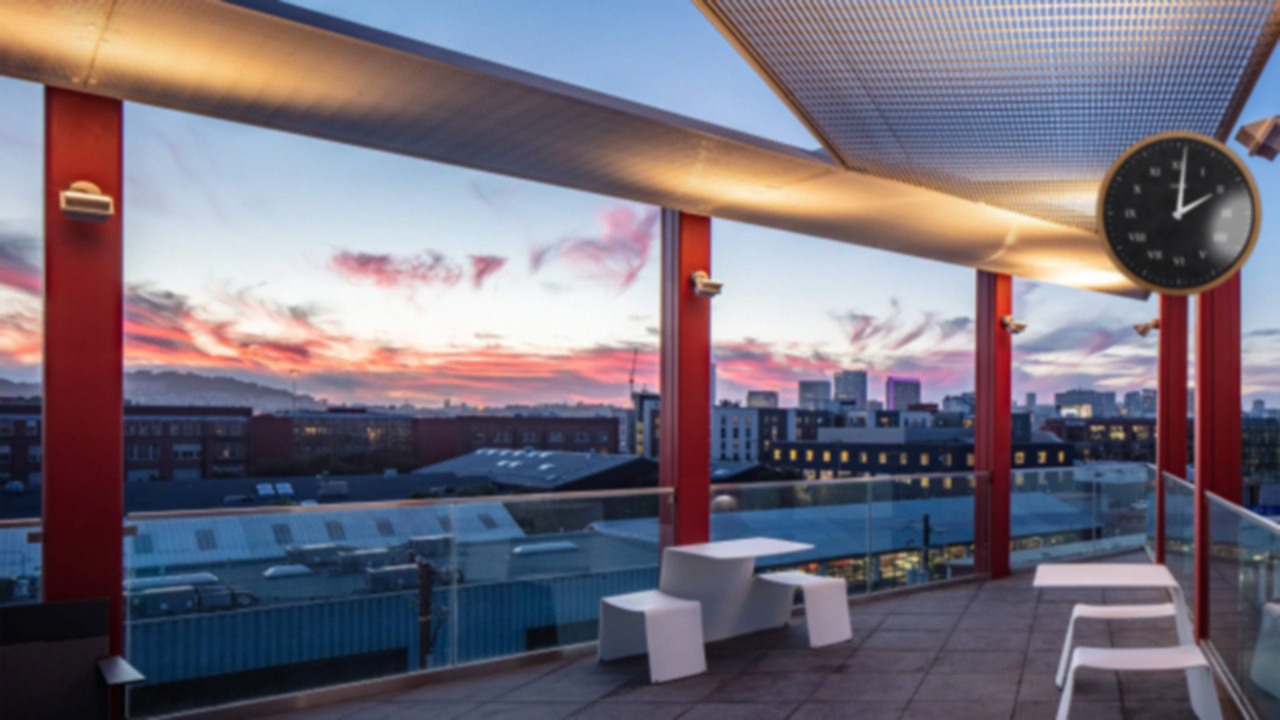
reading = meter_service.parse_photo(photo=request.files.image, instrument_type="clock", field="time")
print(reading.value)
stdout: 2:01
